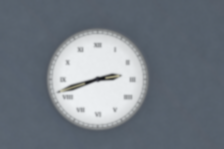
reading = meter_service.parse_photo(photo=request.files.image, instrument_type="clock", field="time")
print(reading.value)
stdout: 2:42
